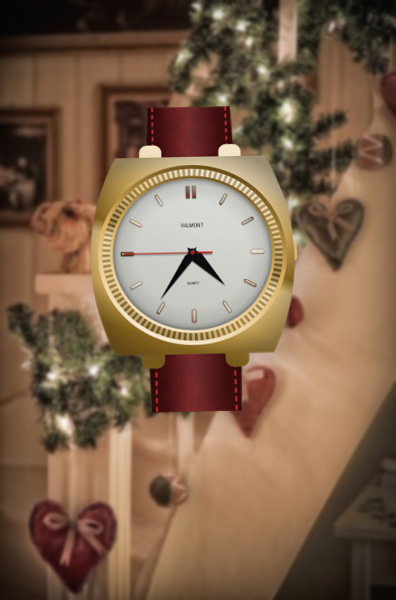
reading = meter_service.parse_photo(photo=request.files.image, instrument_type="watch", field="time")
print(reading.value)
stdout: 4:35:45
